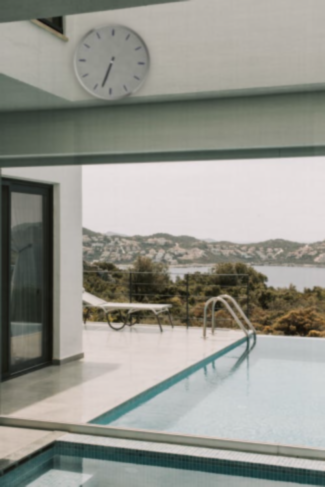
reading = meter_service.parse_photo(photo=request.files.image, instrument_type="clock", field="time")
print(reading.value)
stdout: 6:33
